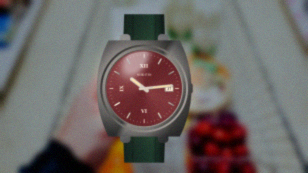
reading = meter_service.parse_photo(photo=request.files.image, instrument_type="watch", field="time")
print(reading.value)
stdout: 10:14
